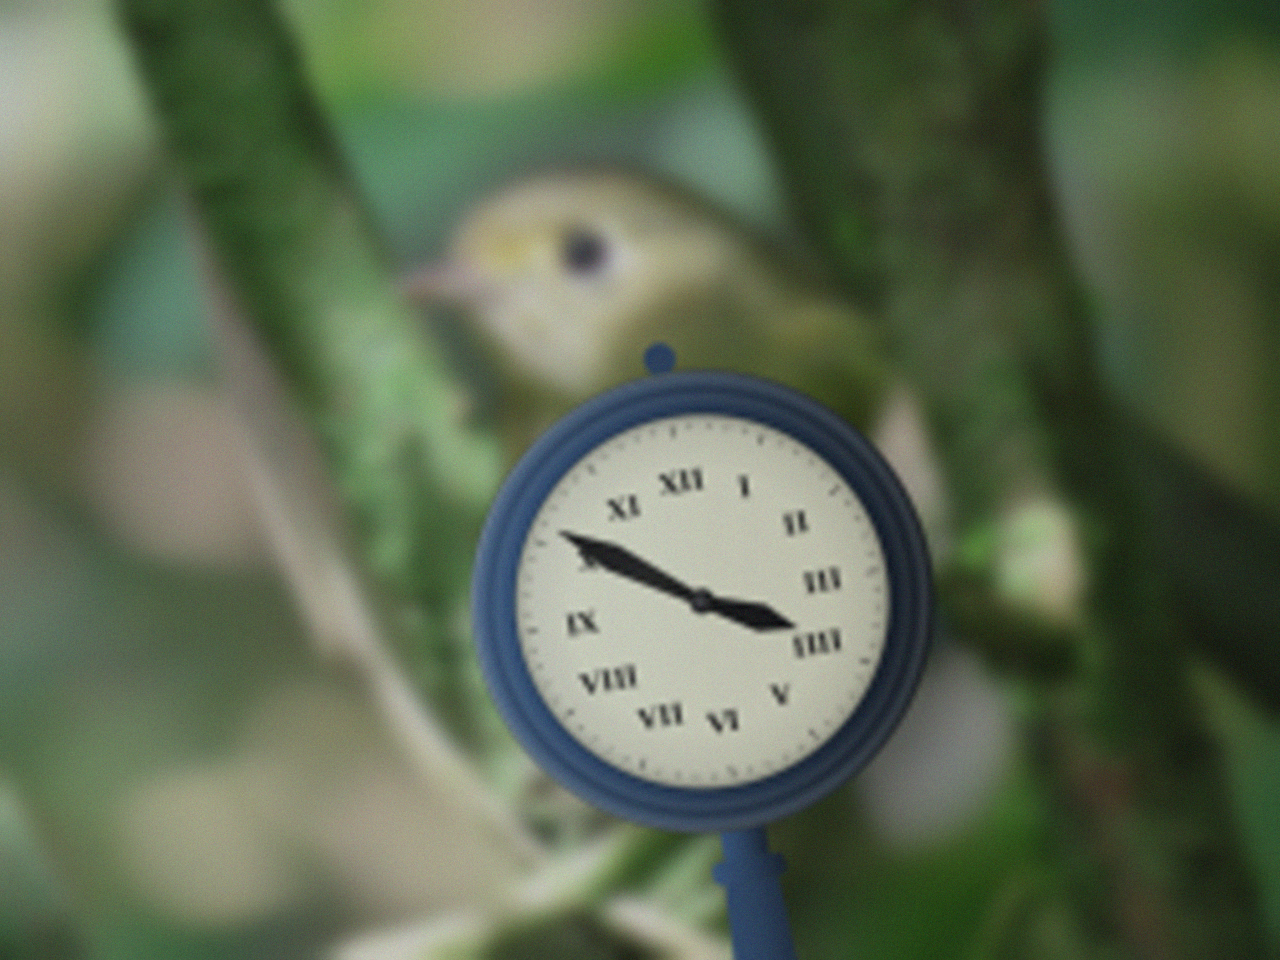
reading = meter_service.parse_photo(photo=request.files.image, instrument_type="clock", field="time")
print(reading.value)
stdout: 3:51
